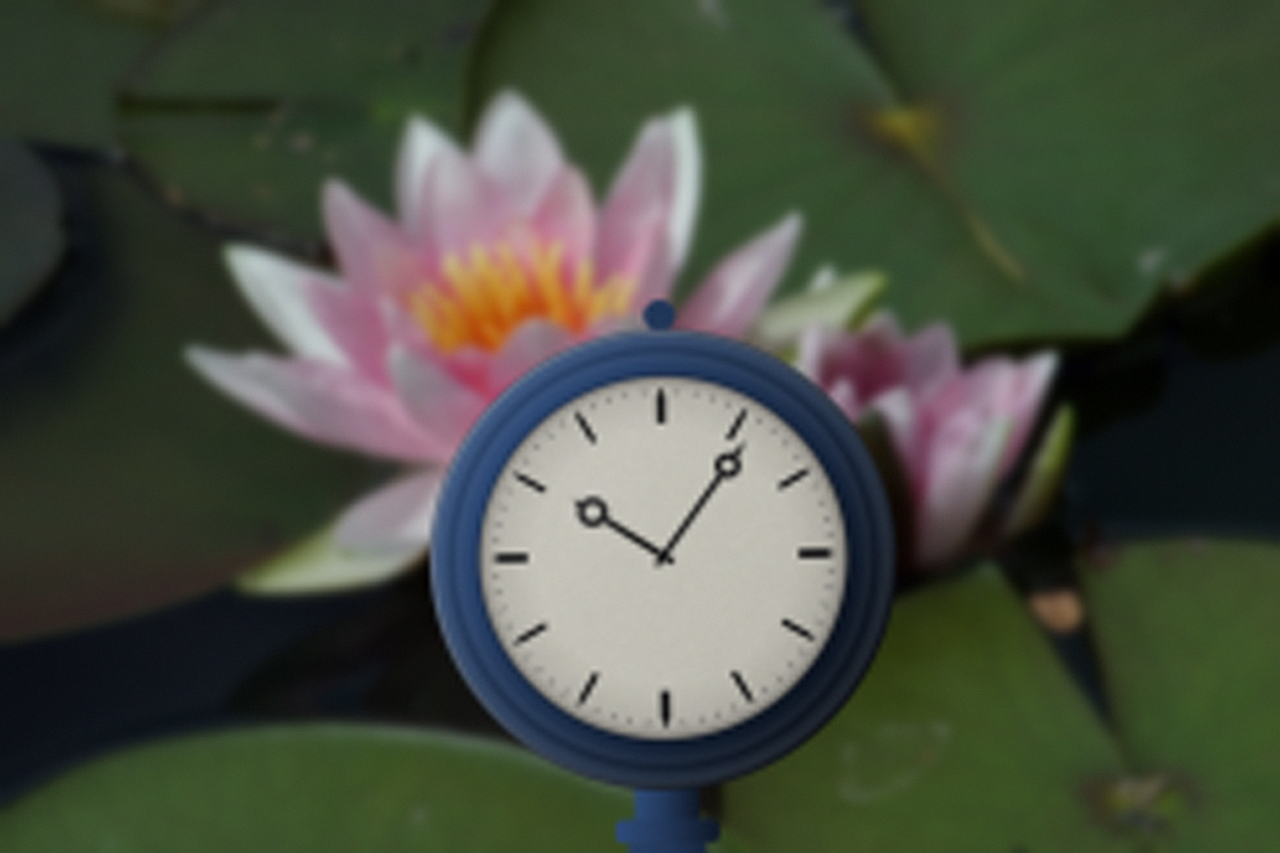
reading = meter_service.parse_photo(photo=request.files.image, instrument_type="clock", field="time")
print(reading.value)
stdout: 10:06
